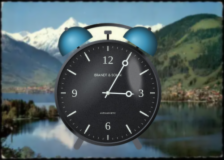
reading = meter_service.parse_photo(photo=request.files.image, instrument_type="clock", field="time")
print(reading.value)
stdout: 3:05
